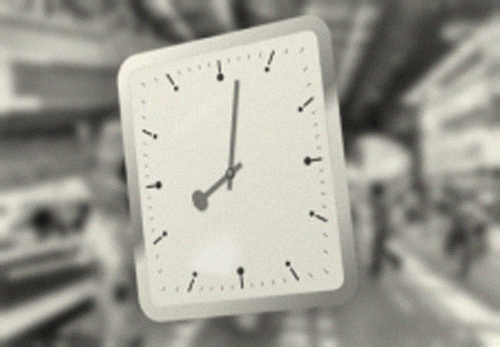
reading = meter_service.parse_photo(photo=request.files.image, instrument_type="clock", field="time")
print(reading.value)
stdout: 8:02
